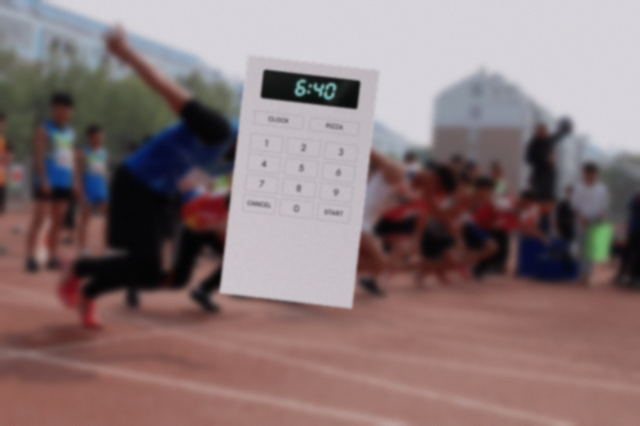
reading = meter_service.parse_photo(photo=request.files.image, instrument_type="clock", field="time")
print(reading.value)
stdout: 6:40
